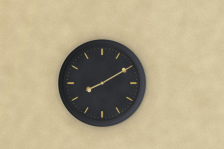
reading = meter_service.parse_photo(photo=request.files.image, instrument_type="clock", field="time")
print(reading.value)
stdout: 8:10
